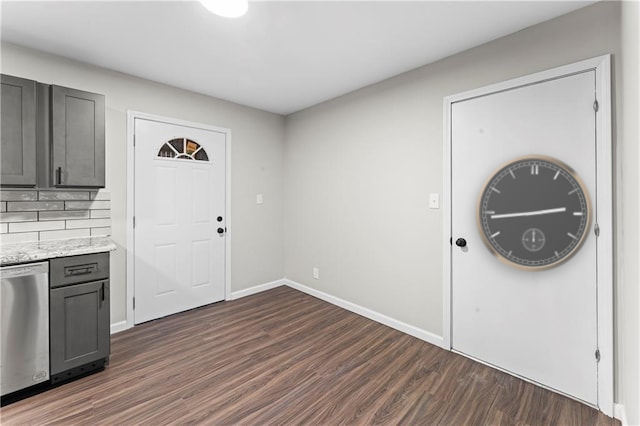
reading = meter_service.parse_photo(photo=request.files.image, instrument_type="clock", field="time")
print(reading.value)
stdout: 2:44
